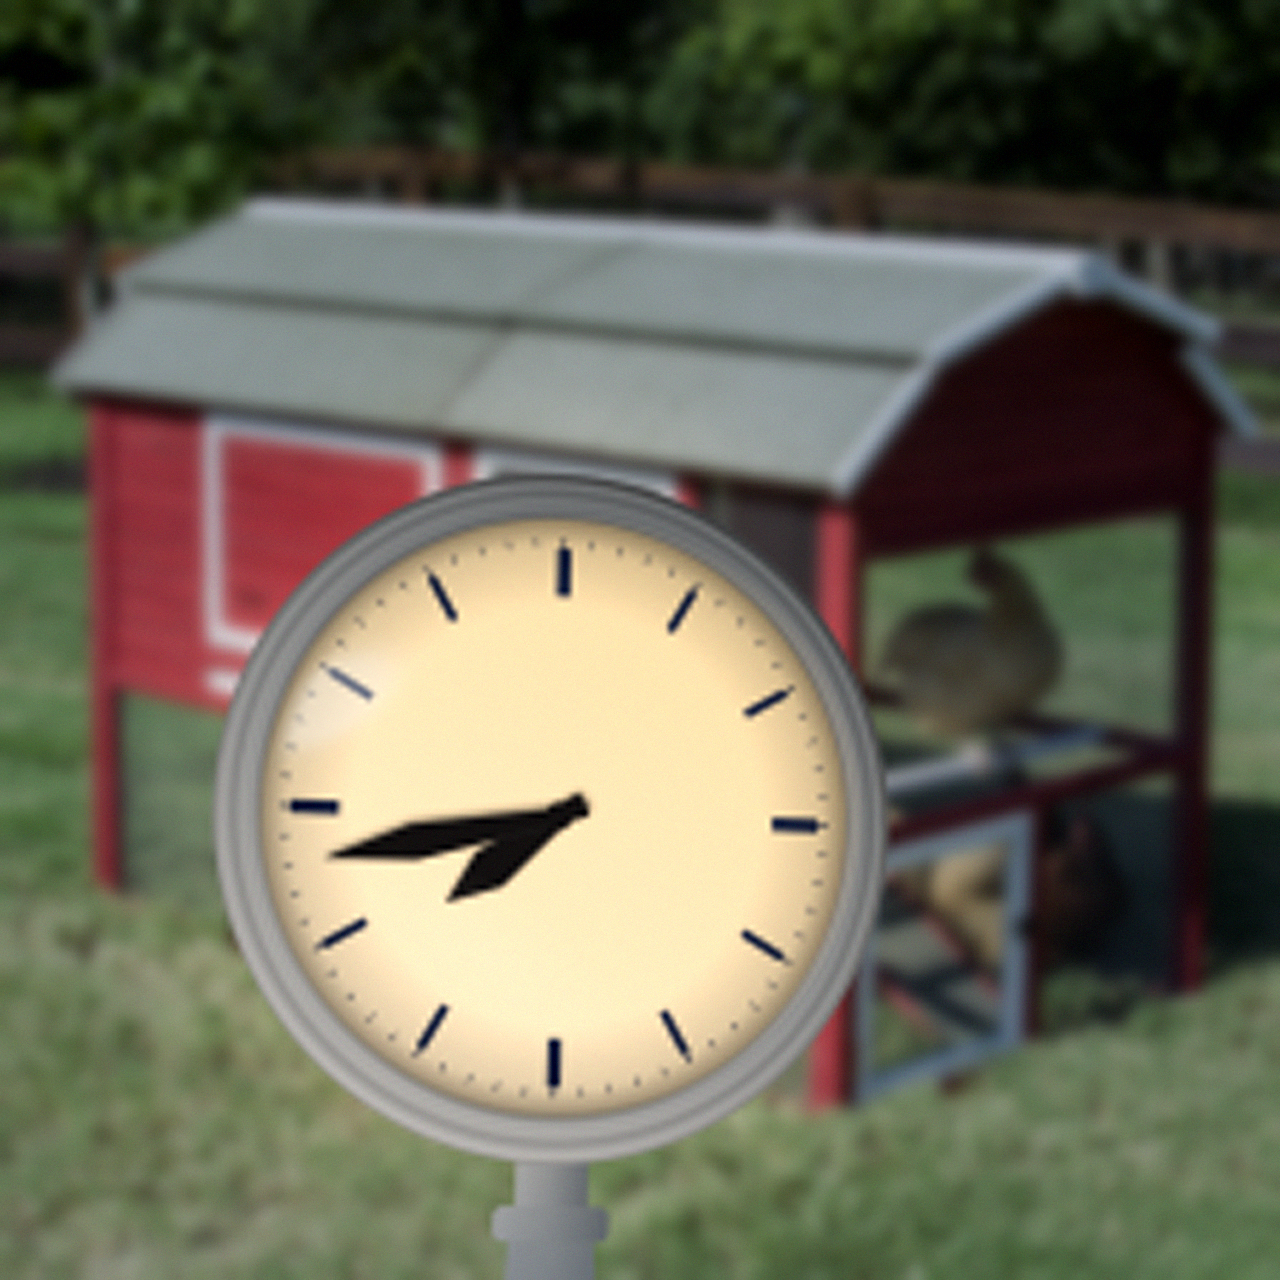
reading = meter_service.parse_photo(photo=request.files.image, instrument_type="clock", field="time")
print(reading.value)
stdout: 7:43
